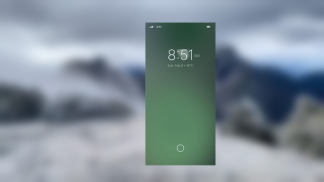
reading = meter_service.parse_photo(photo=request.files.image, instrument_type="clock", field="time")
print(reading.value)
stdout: 8:51
